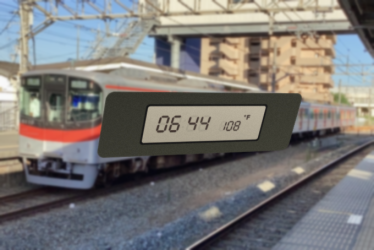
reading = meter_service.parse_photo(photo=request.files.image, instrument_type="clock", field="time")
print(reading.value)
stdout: 6:44
